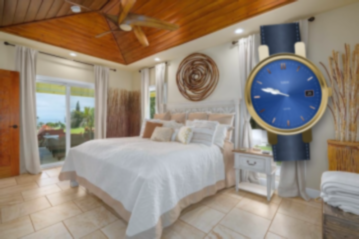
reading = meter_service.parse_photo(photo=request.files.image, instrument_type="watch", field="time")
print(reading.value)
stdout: 9:48
